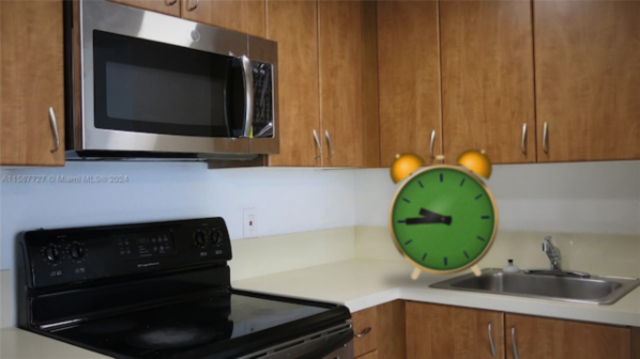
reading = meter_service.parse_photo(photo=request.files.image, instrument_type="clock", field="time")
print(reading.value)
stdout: 9:45
